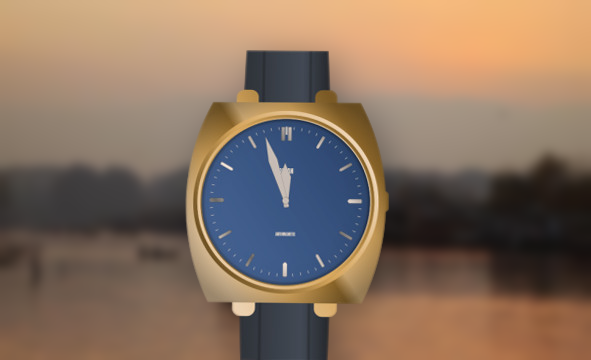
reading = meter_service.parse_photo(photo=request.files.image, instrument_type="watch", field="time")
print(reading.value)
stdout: 11:57
